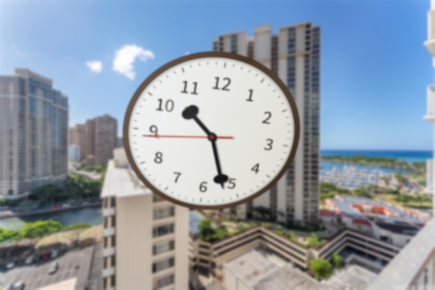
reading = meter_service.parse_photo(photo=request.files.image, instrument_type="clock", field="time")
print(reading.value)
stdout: 10:26:44
